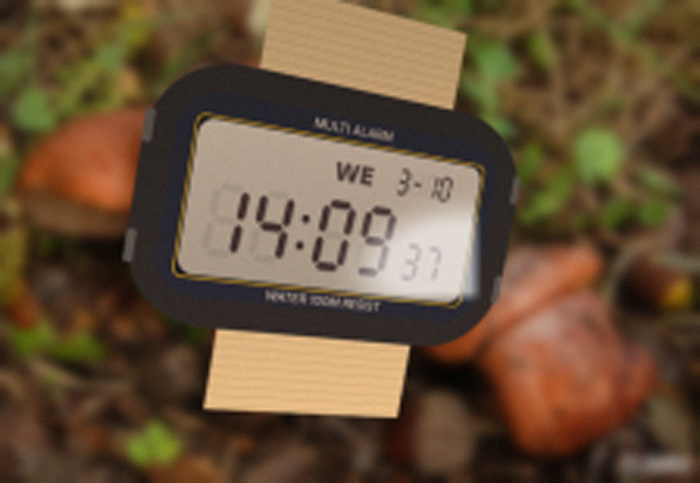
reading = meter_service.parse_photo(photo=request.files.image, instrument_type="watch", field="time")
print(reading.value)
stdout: 14:09:37
